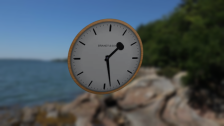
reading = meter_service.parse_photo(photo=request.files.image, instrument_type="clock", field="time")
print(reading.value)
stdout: 1:28
